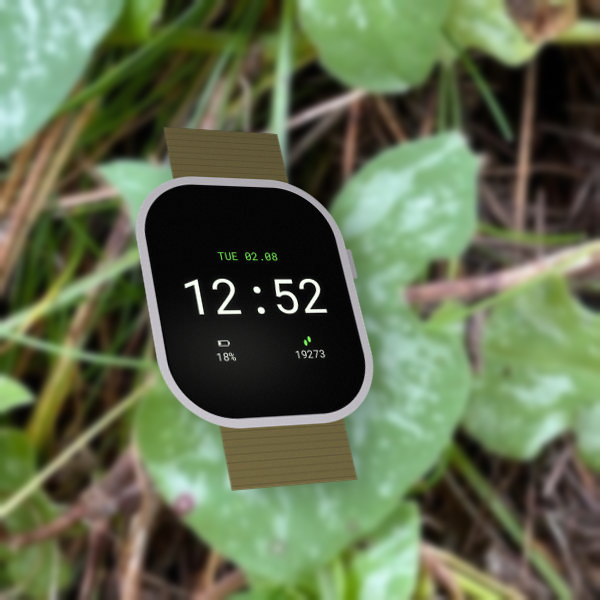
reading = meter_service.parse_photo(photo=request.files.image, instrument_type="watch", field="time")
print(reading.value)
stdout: 12:52
